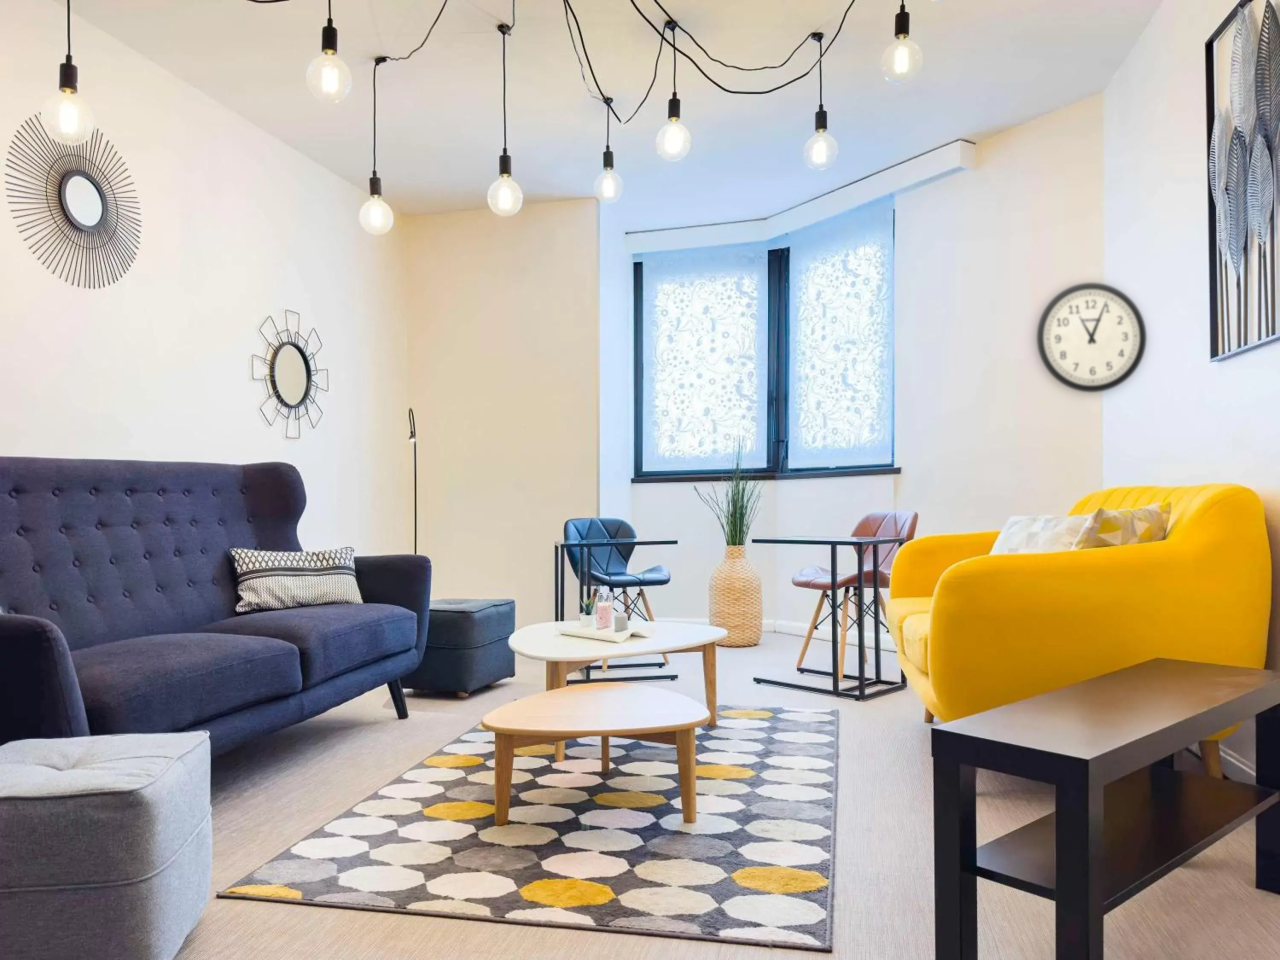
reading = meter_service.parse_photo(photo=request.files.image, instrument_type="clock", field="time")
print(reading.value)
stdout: 11:04
